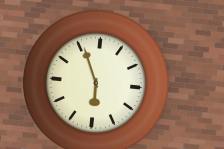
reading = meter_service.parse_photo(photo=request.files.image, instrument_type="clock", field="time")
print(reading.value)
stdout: 5:56
